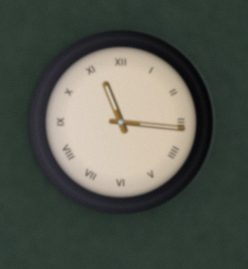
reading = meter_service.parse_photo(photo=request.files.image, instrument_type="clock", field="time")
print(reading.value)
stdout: 11:16
